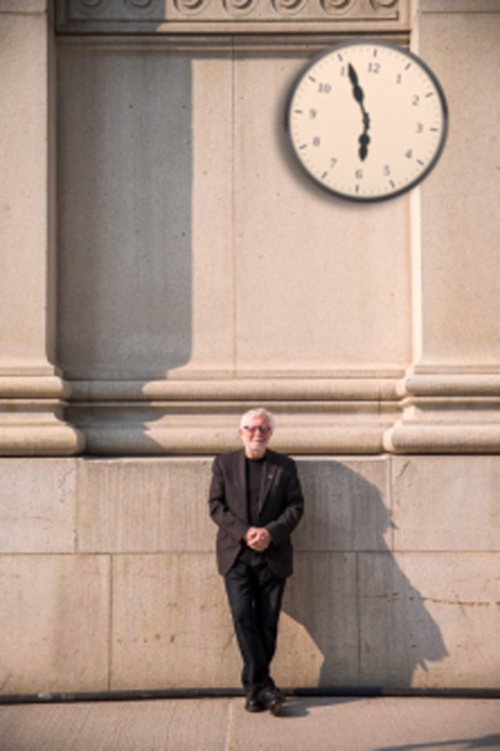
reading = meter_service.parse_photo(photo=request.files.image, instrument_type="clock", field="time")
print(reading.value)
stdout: 5:56
